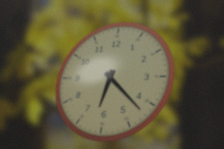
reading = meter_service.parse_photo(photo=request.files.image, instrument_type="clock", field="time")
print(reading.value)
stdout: 6:22
